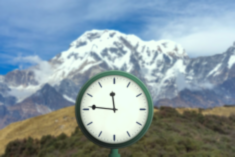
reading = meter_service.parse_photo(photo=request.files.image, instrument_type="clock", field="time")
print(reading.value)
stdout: 11:46
